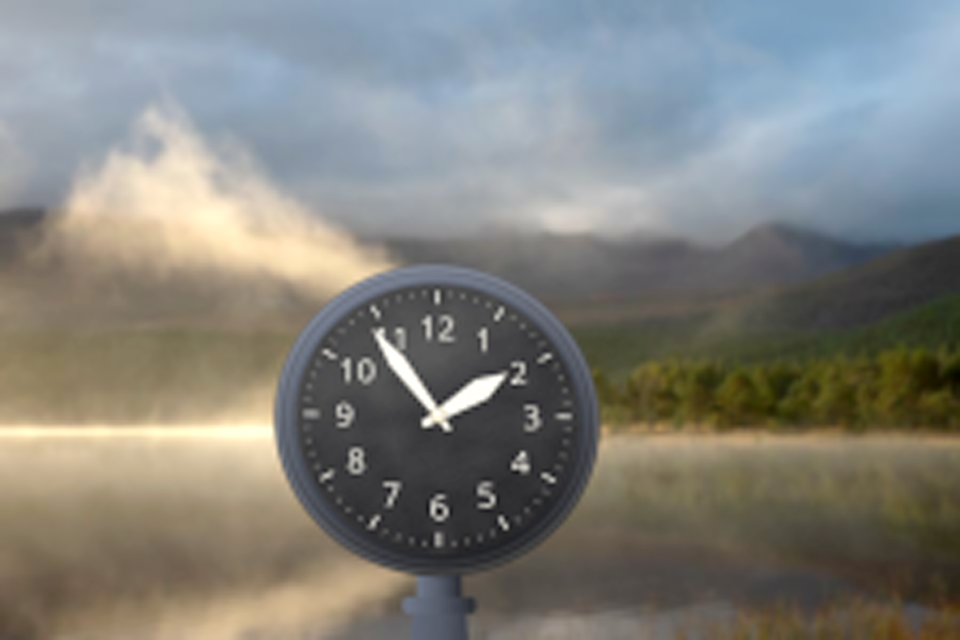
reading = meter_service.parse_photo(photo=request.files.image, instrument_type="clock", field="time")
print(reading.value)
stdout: 1:54
